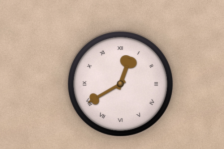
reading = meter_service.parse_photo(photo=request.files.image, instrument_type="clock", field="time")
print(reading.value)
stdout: 12:40
